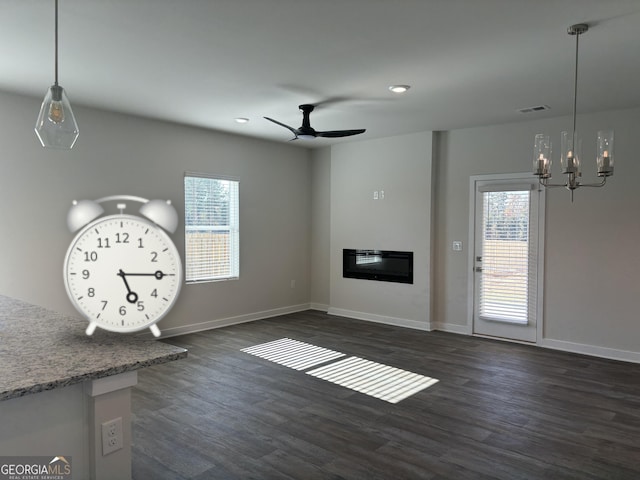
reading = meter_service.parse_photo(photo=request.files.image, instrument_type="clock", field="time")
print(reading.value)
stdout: 5:15
